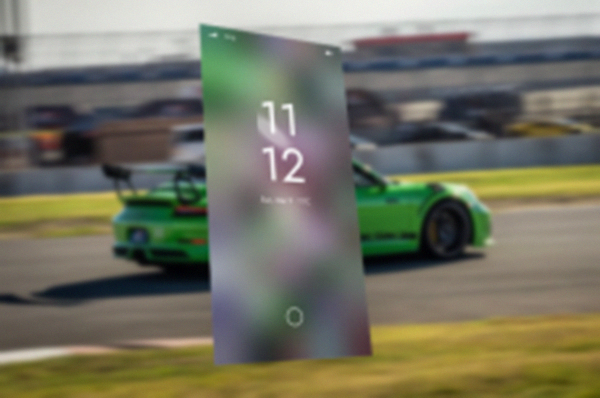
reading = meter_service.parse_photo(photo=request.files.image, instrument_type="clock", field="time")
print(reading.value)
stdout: 11:12
